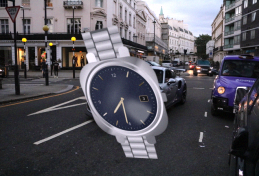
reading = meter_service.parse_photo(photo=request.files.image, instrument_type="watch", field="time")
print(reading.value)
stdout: 7:31
